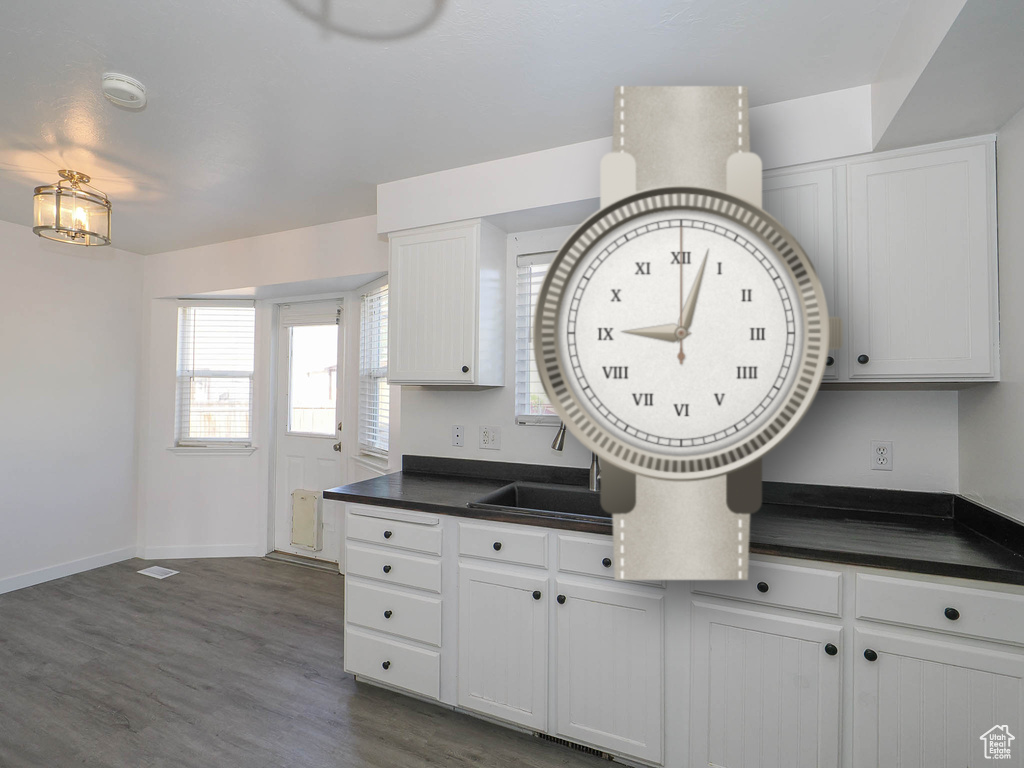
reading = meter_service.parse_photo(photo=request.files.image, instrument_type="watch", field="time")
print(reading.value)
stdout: 9:03:00
